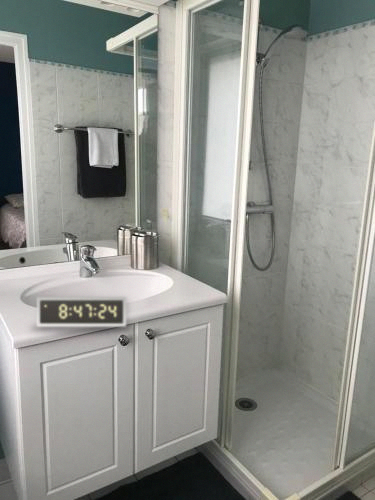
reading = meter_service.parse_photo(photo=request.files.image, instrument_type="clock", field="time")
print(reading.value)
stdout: 8:47:24
